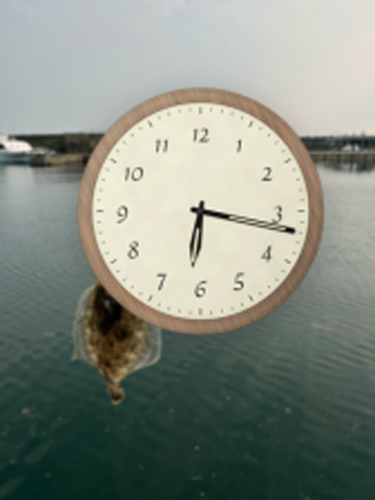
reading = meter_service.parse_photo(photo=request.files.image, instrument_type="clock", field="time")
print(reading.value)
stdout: 6:17
